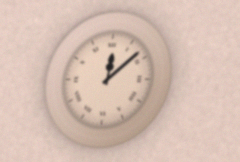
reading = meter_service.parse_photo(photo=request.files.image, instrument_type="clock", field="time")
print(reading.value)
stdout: 12:08
